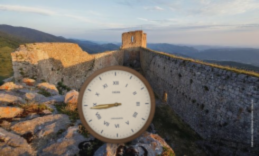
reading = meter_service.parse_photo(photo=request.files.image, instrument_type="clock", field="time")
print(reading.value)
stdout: 8:44
